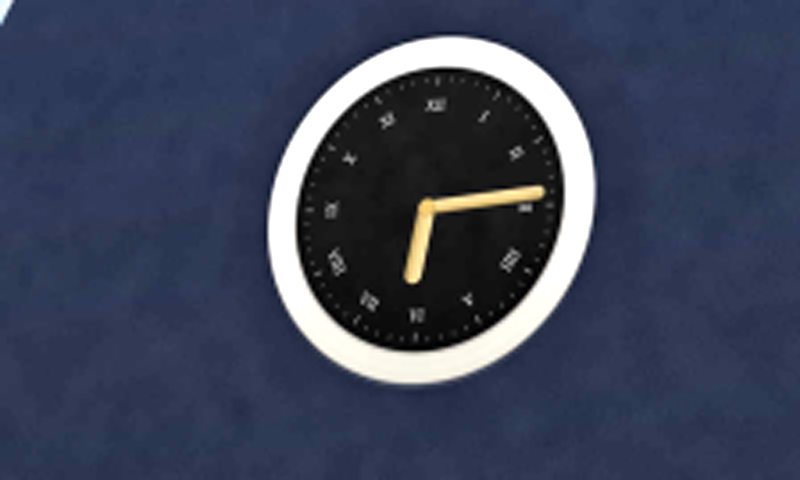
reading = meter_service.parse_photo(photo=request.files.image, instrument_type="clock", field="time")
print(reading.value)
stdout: 6:14
